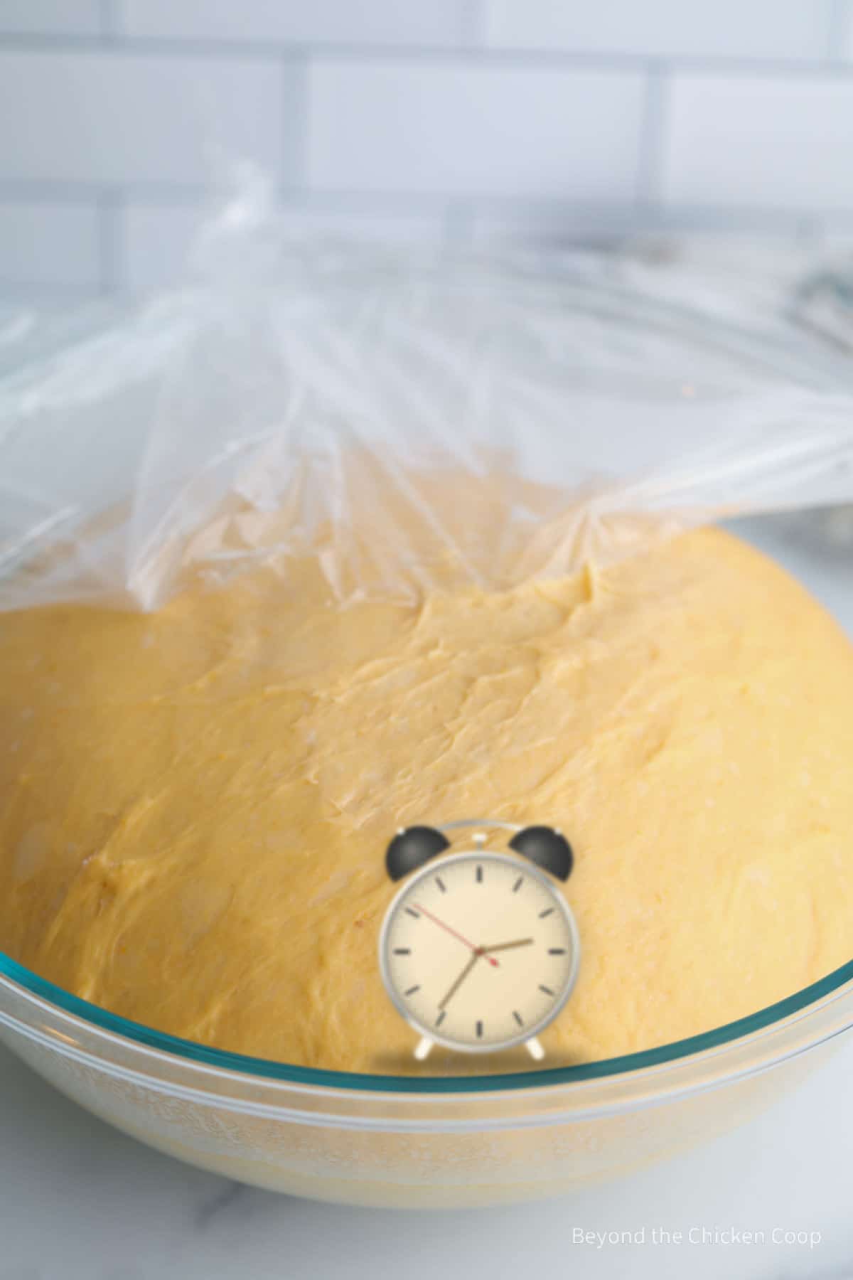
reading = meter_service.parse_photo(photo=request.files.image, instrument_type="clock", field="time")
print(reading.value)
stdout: 2:35:51
